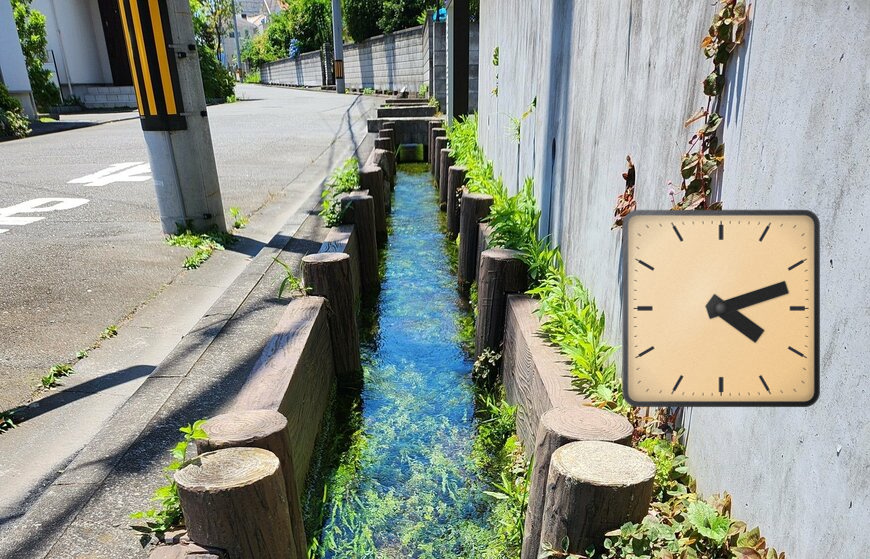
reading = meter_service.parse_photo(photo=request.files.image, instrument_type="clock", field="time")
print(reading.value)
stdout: 4:12
